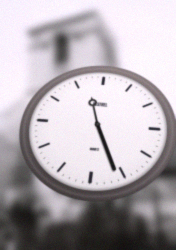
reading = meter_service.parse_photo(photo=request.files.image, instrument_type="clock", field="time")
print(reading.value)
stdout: 11:26
